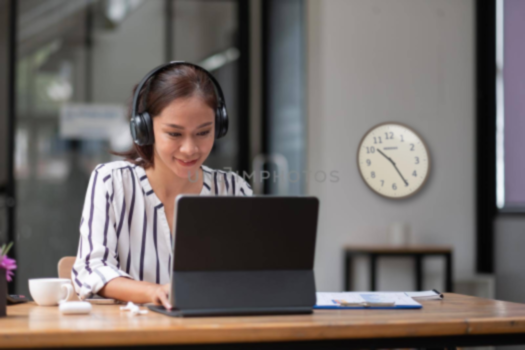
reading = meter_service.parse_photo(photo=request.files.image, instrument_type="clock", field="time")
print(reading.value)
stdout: 10:25
